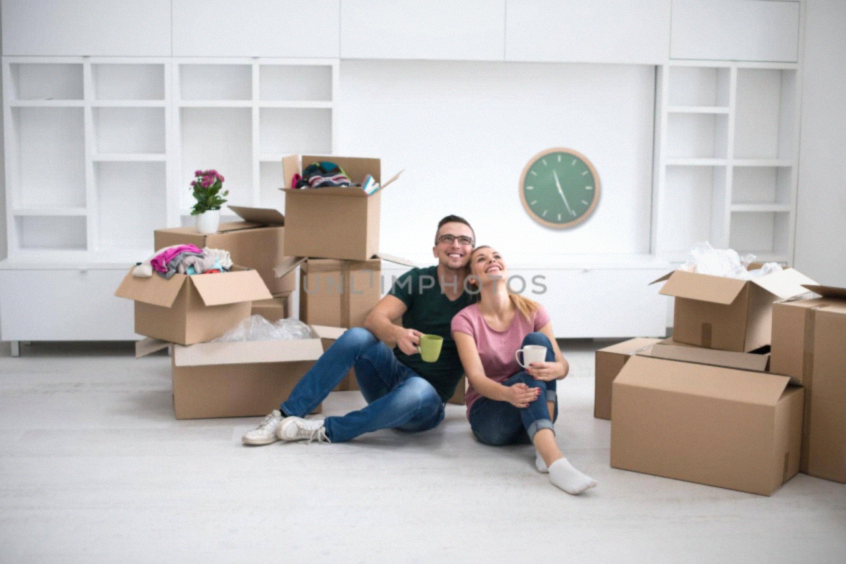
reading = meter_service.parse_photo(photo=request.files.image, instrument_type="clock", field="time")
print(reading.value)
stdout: 11:26
